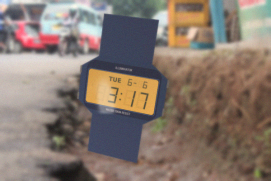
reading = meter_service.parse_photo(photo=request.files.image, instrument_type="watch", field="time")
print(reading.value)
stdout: 3:17
